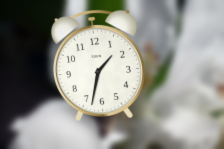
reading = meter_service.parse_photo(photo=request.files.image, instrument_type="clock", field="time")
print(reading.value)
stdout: 1:33
